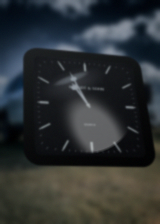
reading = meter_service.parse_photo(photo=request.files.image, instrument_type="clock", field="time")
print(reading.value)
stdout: 10:56
